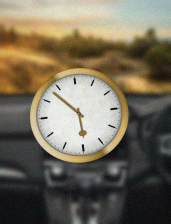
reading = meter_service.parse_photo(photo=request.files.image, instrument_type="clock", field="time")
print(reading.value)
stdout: 5:53
